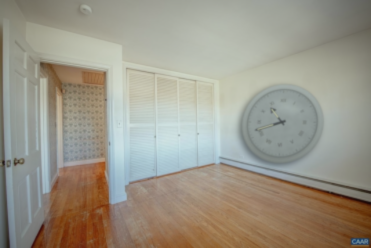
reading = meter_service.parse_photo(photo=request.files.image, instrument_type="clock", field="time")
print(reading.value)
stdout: 10:42
